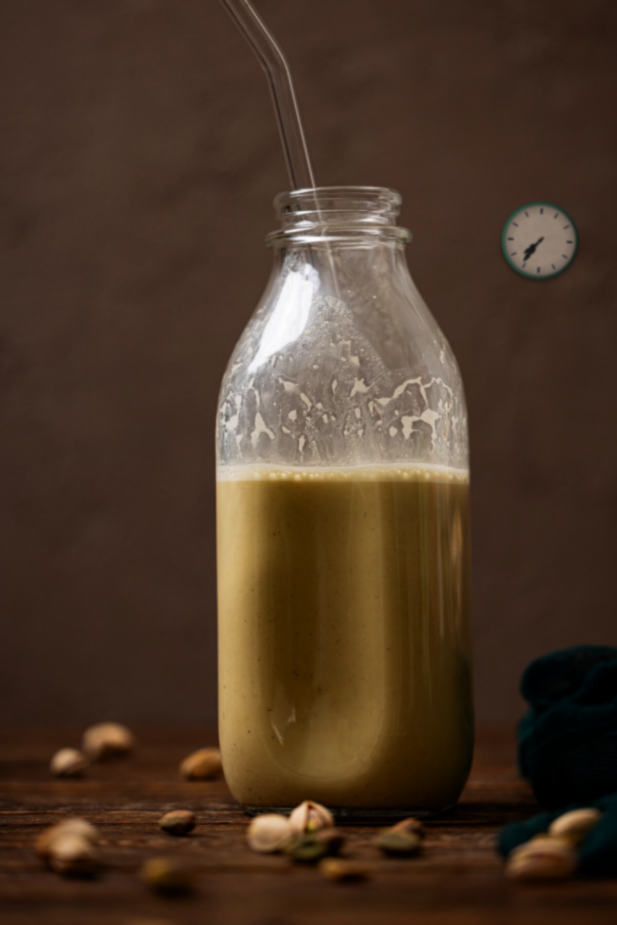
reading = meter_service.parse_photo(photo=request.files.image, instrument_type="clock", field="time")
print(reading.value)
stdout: 7:36
